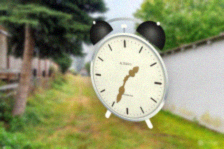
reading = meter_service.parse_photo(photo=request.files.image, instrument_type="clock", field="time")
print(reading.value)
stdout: 1:34
